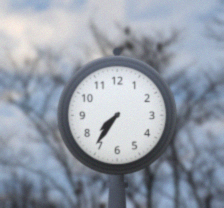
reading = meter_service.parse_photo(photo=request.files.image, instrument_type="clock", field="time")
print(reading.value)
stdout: 7:36
